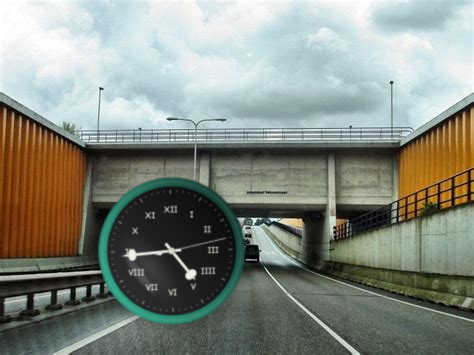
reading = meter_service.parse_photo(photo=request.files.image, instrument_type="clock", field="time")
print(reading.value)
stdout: 4:44:13
